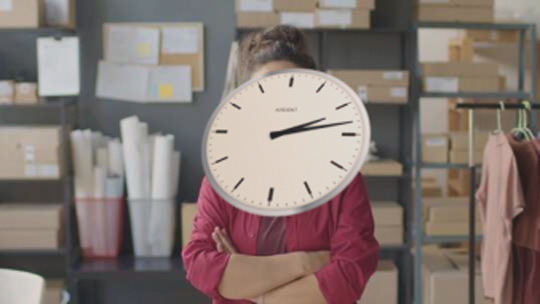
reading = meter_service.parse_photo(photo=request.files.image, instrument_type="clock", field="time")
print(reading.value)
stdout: 2:13
